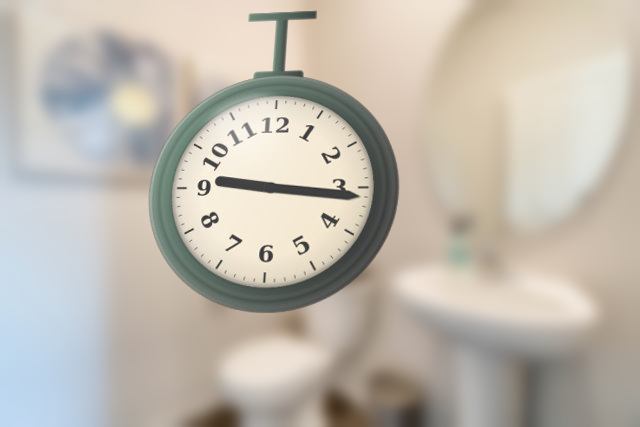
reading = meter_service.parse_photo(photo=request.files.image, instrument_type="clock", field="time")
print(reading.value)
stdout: 9:16
